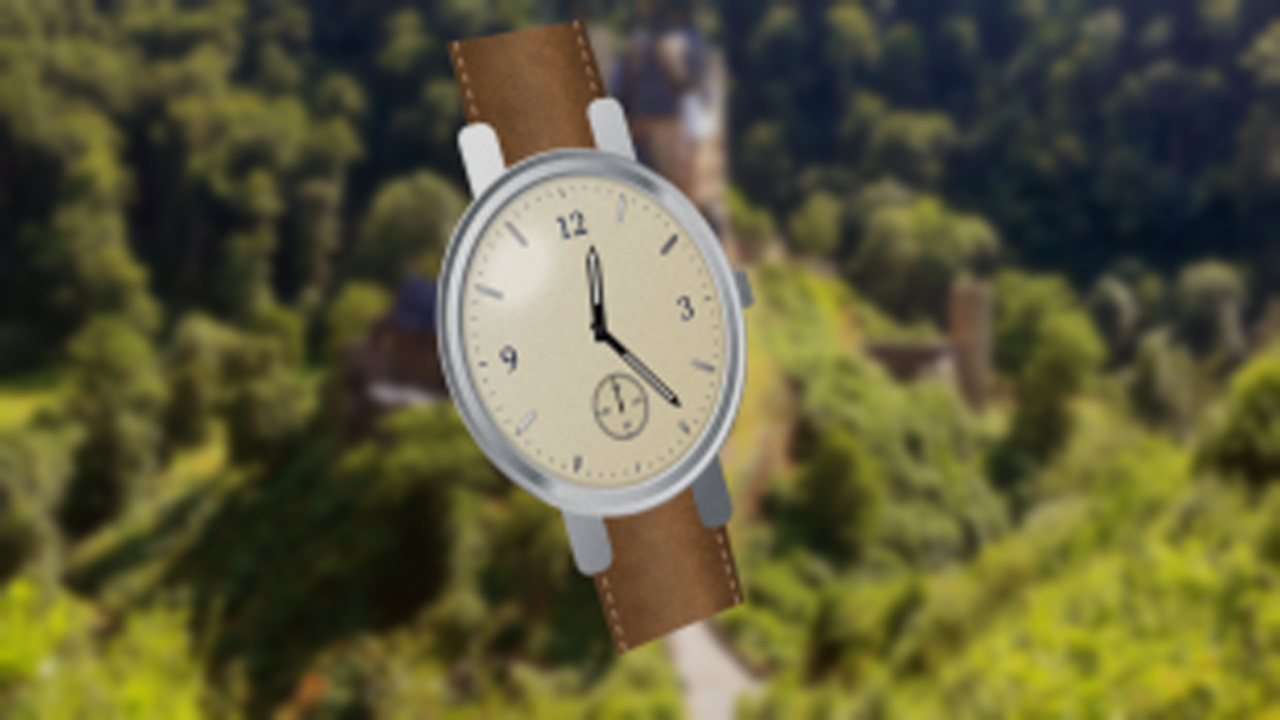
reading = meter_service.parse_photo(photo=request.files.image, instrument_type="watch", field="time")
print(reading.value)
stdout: 12:24
